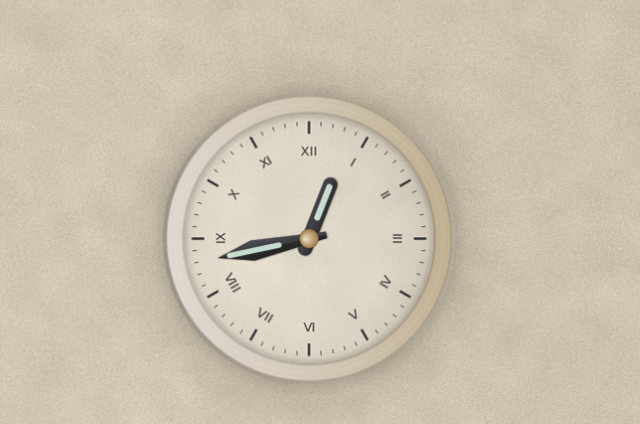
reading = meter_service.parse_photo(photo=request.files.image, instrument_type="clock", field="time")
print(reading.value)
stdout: 12:43
